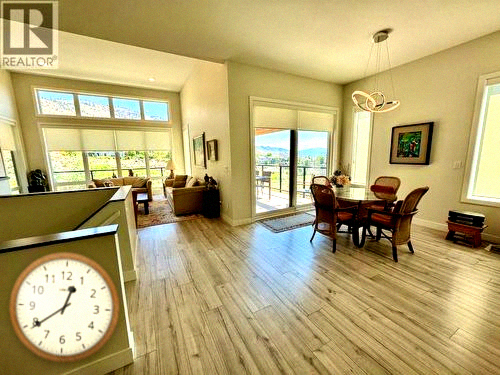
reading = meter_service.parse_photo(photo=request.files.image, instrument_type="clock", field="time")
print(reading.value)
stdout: 12:39
